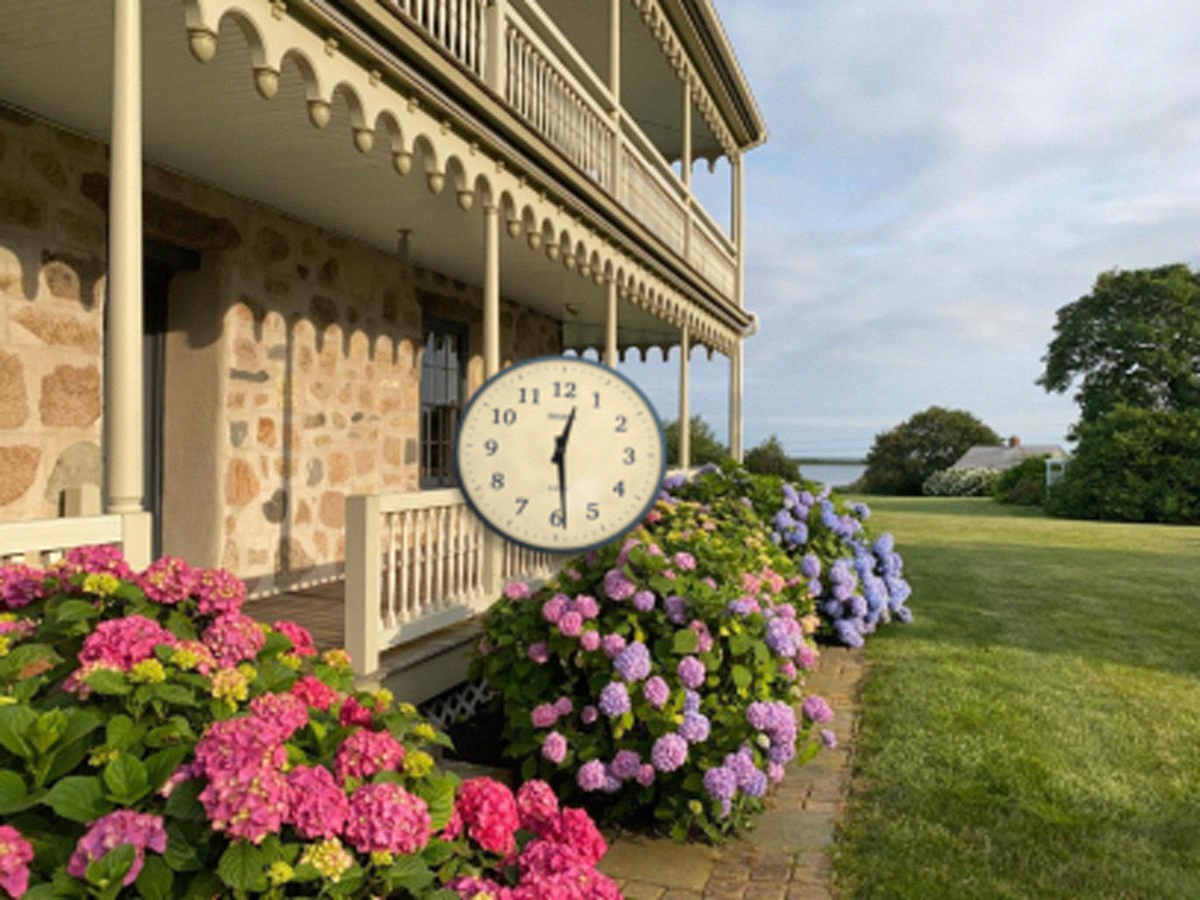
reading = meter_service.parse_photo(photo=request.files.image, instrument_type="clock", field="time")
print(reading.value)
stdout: 12:29
